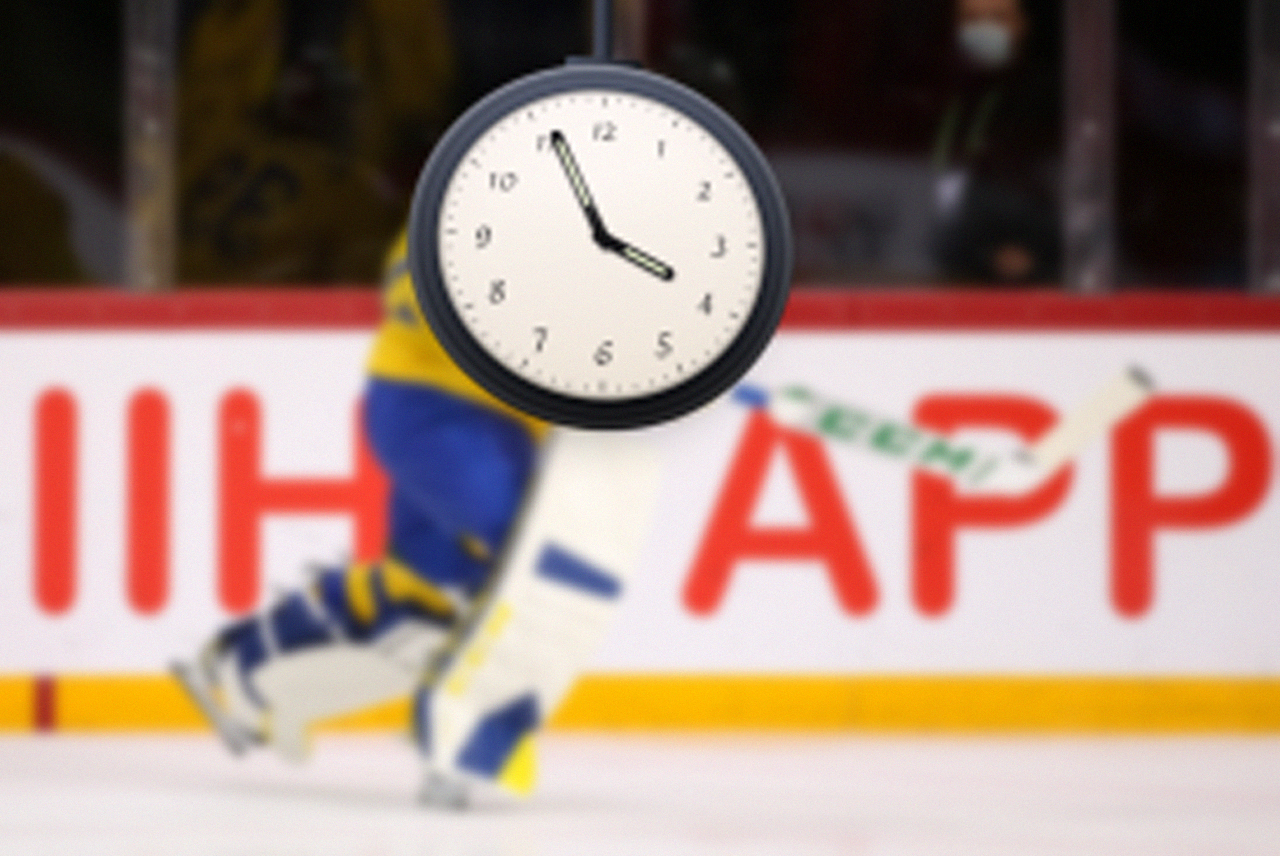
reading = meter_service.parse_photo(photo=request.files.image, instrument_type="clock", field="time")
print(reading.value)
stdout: 3:56
